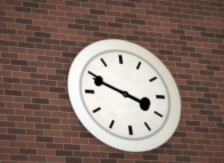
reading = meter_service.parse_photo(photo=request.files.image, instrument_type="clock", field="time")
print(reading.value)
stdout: 3:49
